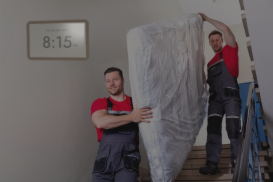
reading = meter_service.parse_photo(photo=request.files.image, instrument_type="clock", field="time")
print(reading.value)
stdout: 8:15
